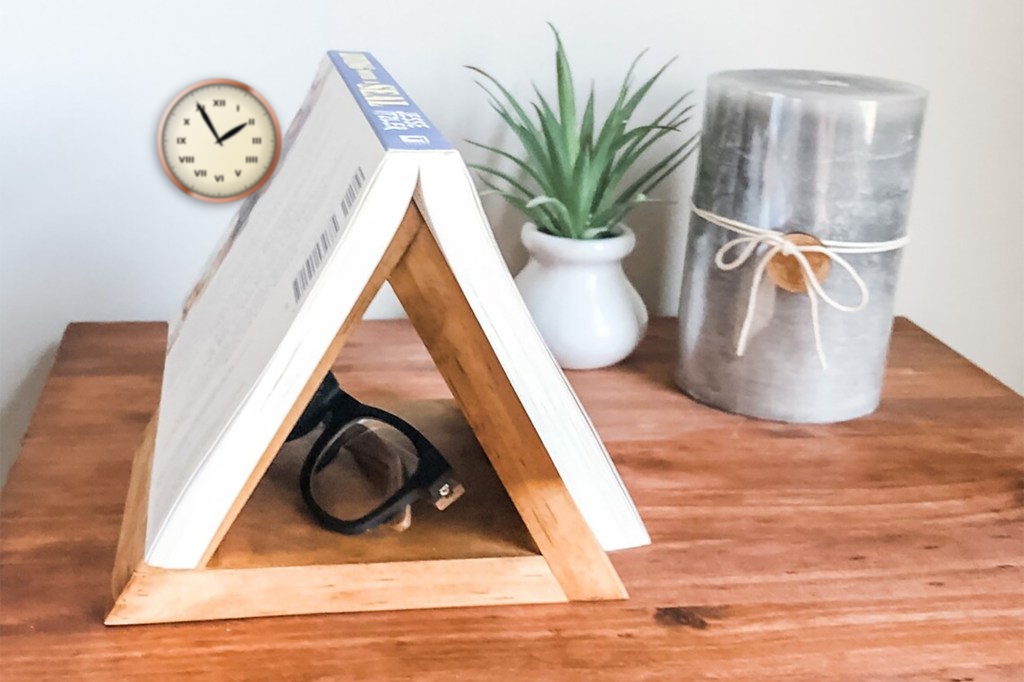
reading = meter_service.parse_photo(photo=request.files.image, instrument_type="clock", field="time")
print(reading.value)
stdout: 1:55
